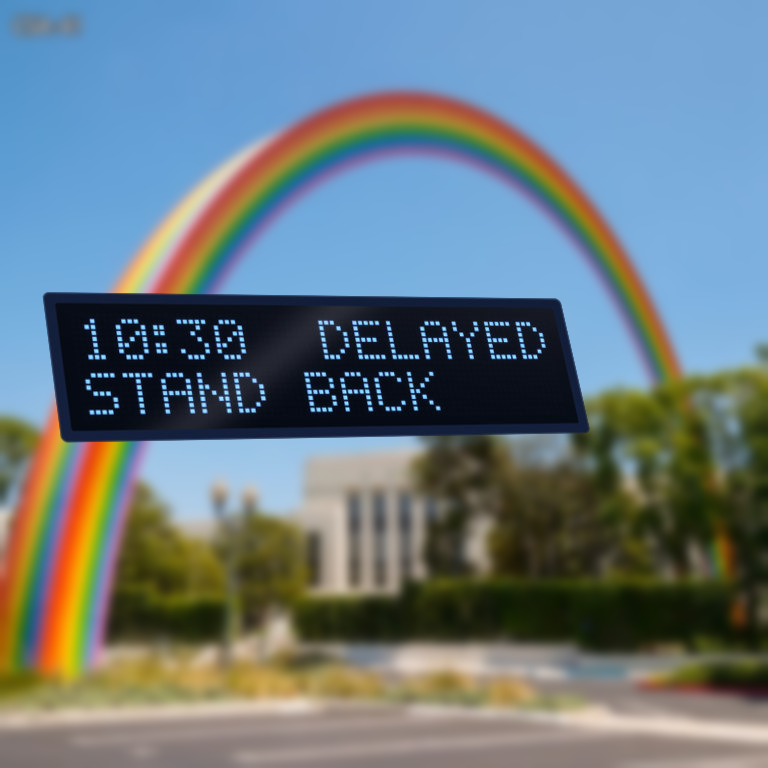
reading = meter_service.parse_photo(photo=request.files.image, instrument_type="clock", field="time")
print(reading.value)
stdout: 10:30
